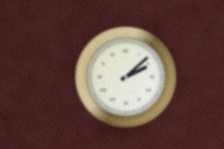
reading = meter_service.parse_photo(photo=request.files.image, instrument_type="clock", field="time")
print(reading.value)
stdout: 2:08
